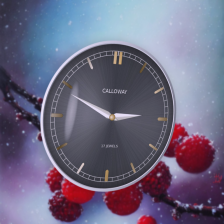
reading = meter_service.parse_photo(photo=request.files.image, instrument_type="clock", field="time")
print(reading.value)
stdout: 2:49
